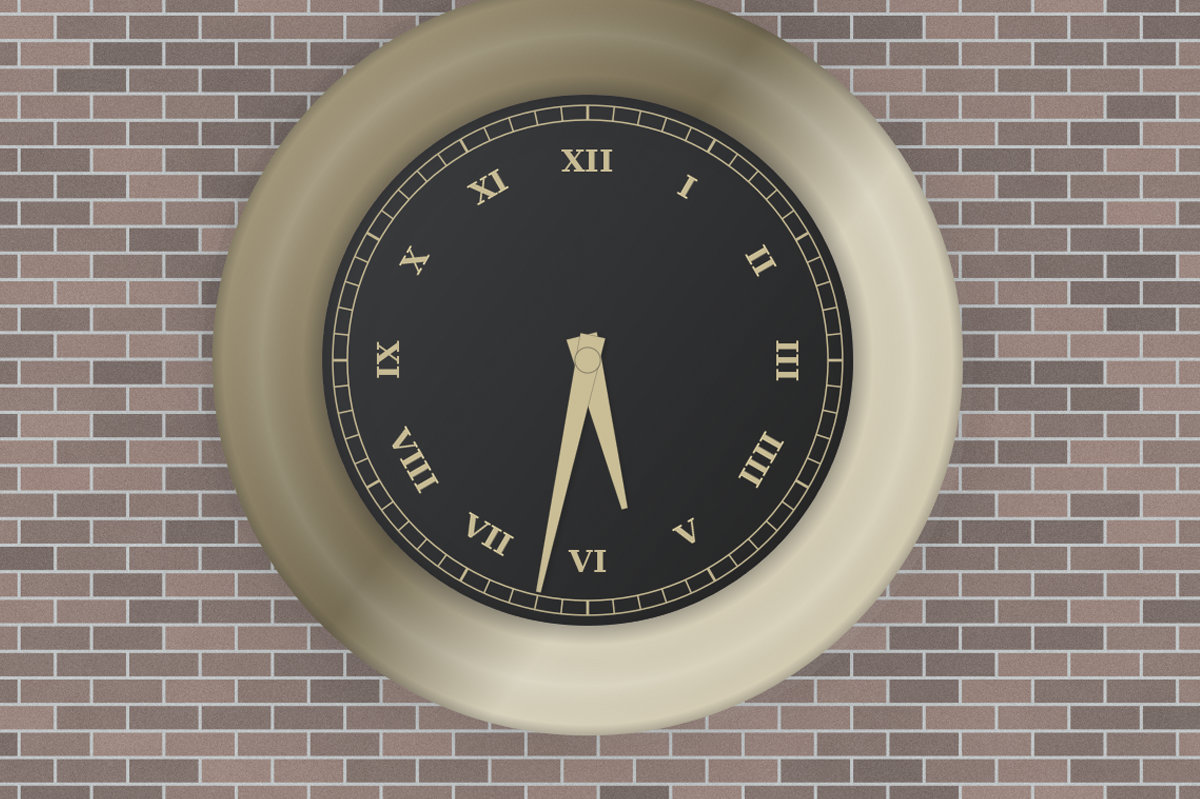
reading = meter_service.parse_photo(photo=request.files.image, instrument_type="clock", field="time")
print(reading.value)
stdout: 5:32
